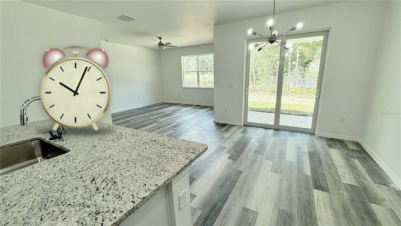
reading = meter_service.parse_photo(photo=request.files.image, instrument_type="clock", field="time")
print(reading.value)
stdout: 10:04
